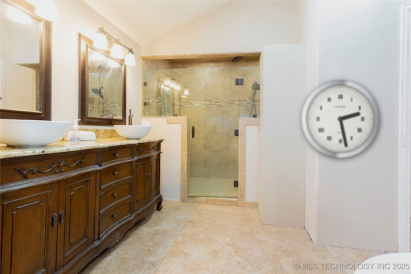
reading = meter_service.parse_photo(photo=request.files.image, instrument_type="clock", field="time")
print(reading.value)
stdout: 2:28
